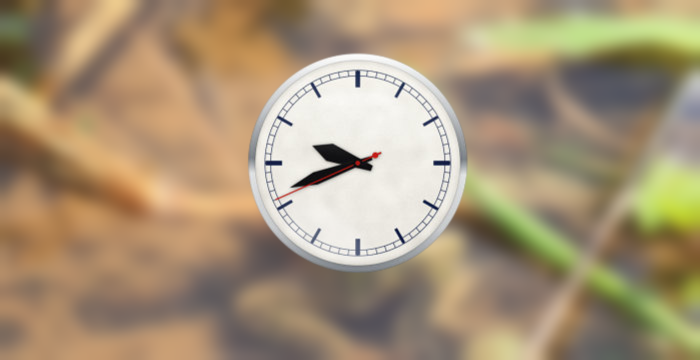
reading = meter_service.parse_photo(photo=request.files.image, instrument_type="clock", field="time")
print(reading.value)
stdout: 9:41:41
